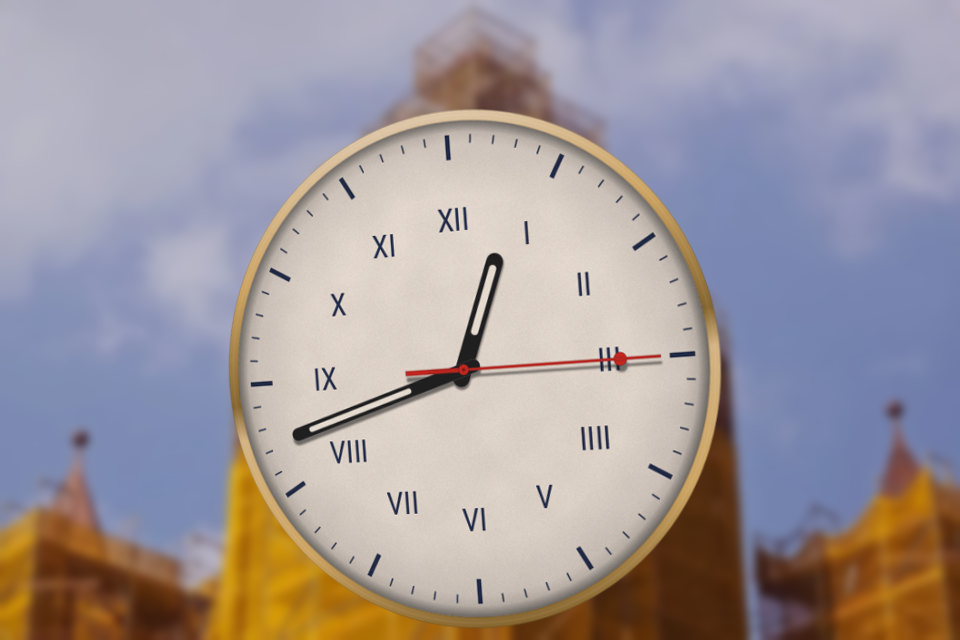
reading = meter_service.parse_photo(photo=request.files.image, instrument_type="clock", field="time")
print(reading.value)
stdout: 12:42:15
